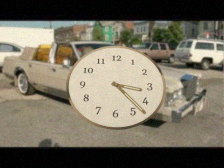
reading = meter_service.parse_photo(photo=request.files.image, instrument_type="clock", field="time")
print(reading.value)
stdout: 3:23
